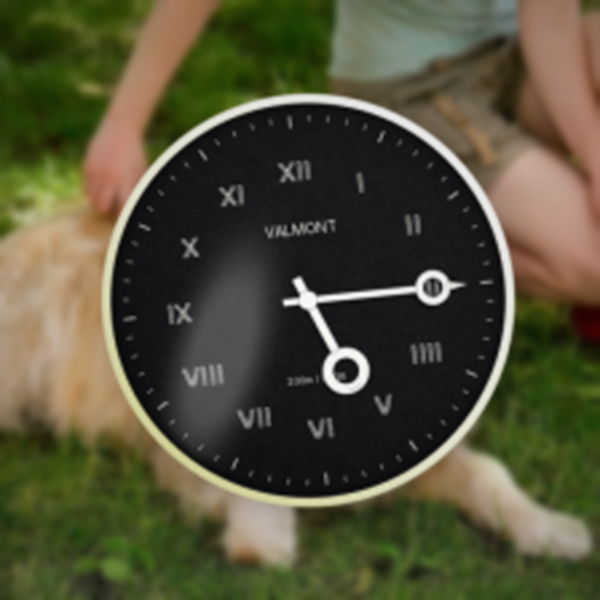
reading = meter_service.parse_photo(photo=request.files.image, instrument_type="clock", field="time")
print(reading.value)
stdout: 5:15
